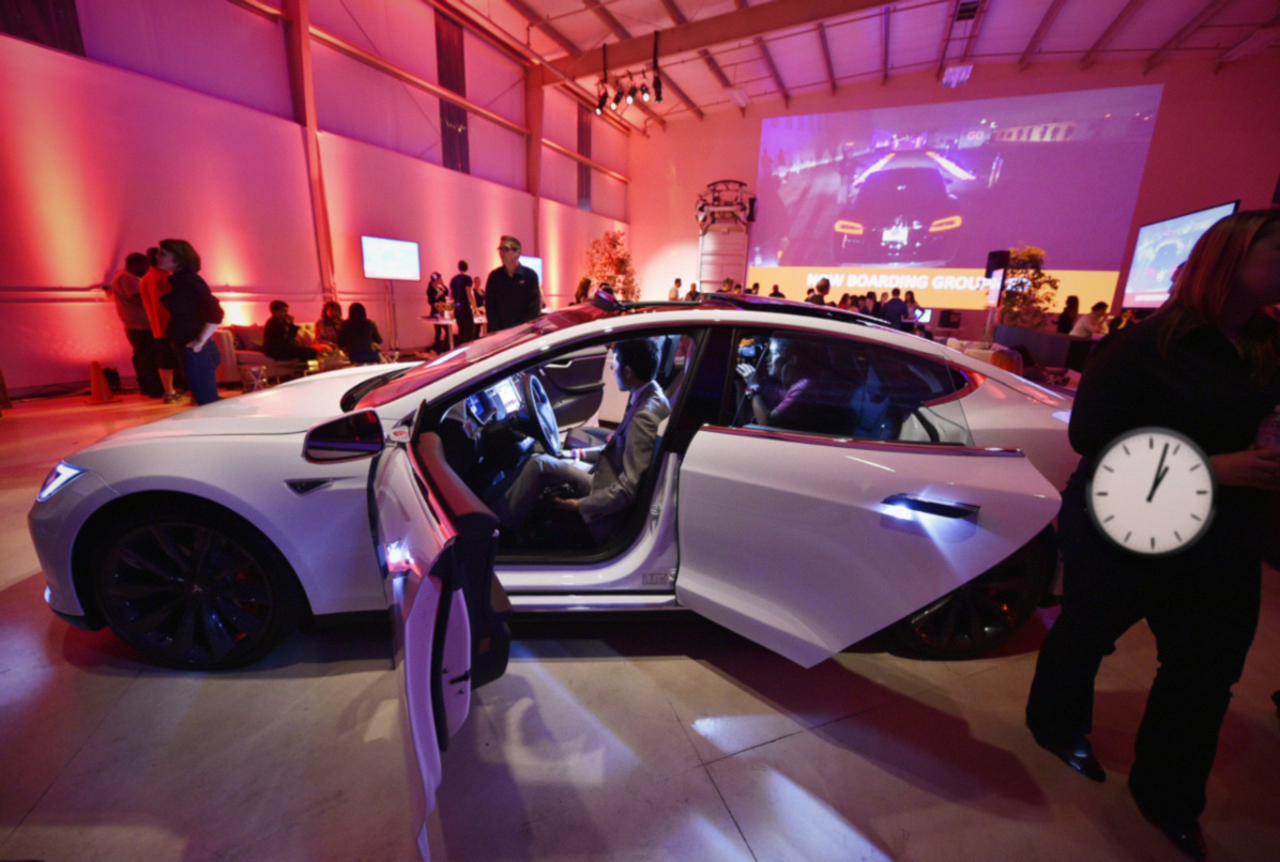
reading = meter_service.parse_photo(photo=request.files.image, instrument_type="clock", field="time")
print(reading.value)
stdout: 1:03
